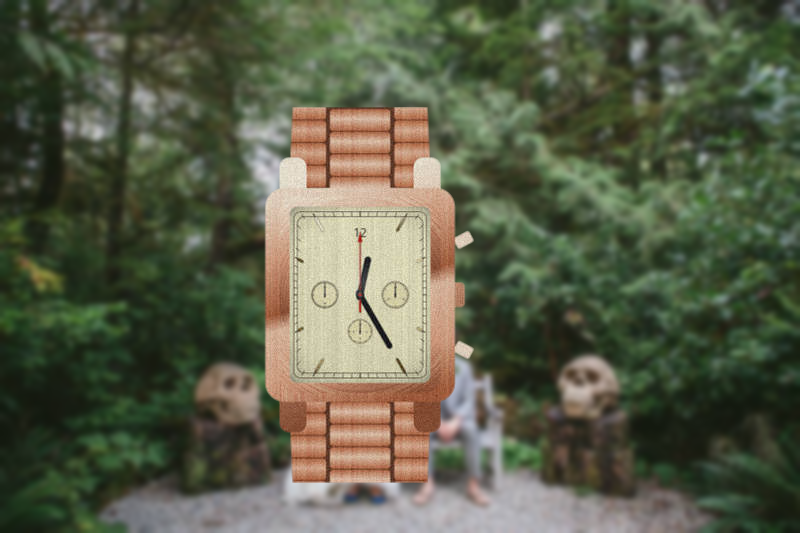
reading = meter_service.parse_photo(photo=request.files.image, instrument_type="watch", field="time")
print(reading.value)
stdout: 12:25
